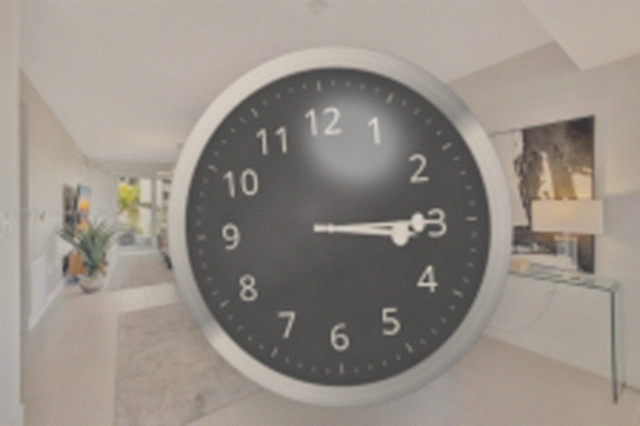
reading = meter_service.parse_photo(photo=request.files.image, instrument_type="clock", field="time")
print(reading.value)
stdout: 3:15
